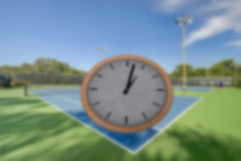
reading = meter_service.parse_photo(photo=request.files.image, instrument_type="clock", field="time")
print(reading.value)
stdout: 1:02
